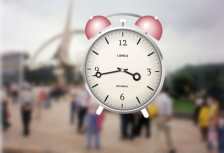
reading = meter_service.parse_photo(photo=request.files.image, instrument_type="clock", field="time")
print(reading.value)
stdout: 3:43
